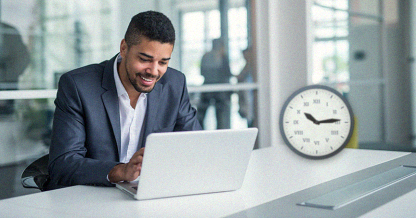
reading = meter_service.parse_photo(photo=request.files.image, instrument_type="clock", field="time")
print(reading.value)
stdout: 10:14
